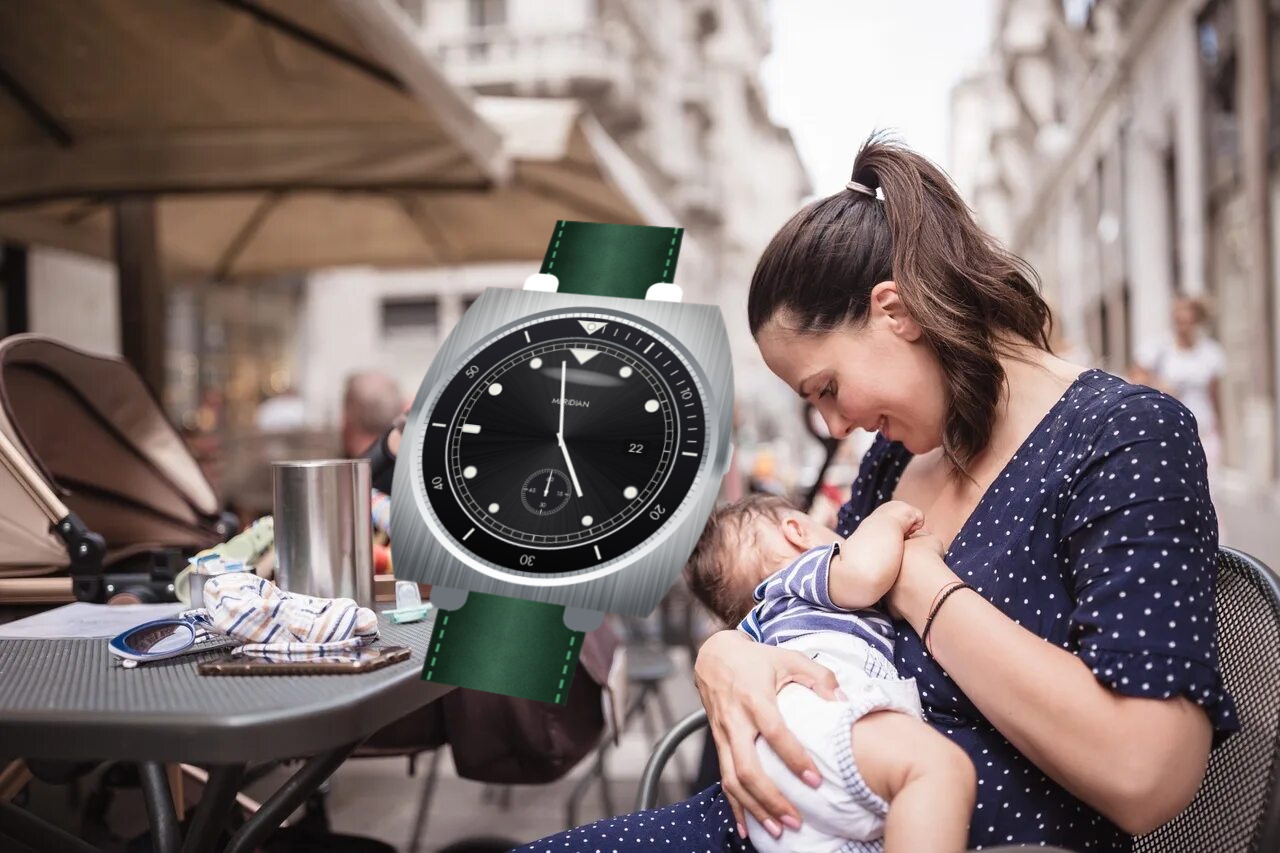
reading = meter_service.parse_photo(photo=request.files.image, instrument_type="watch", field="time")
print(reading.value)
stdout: 4:58
